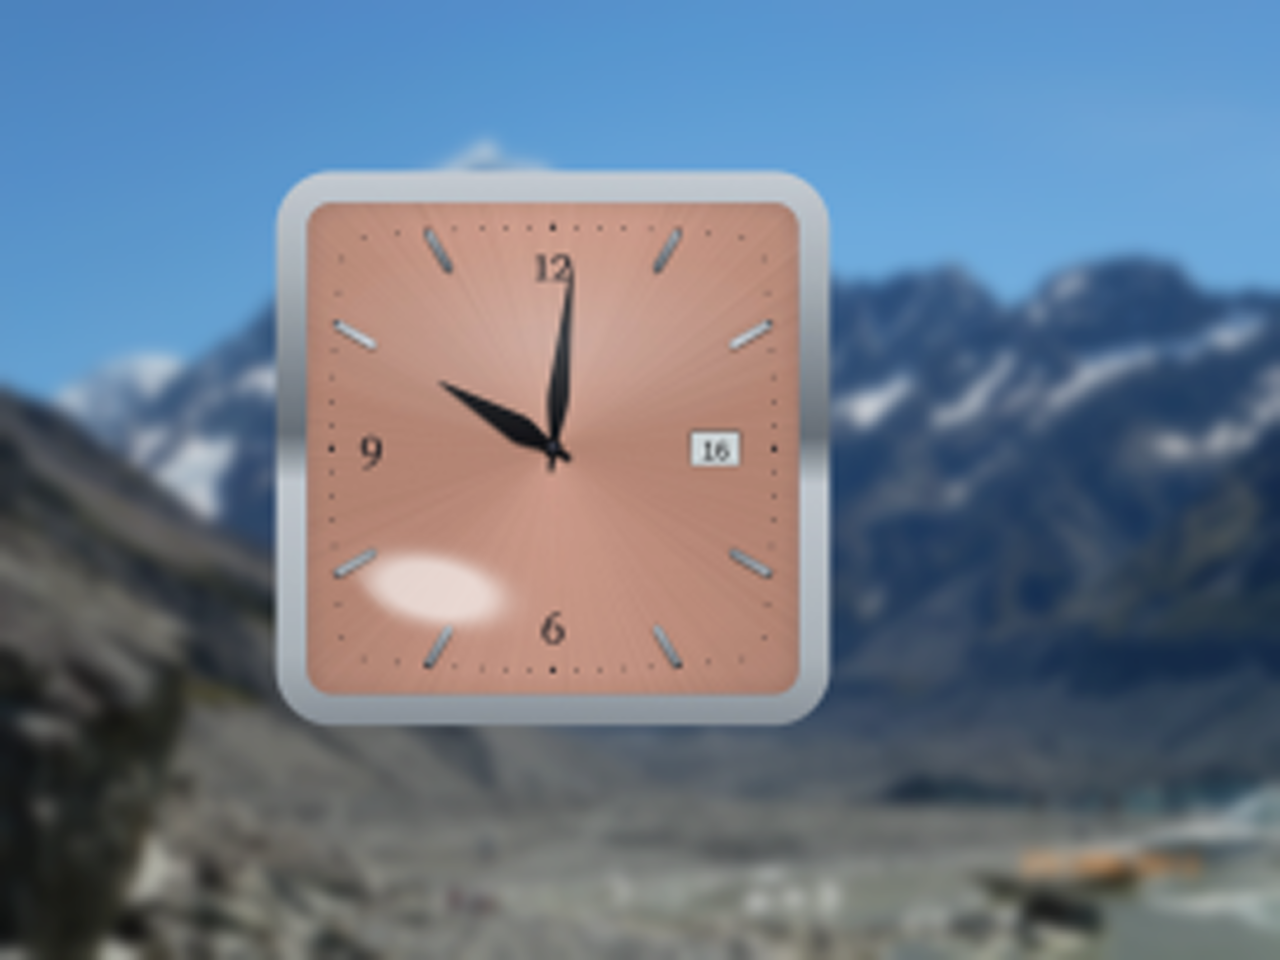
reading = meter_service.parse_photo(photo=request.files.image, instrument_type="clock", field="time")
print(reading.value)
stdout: 10:01
